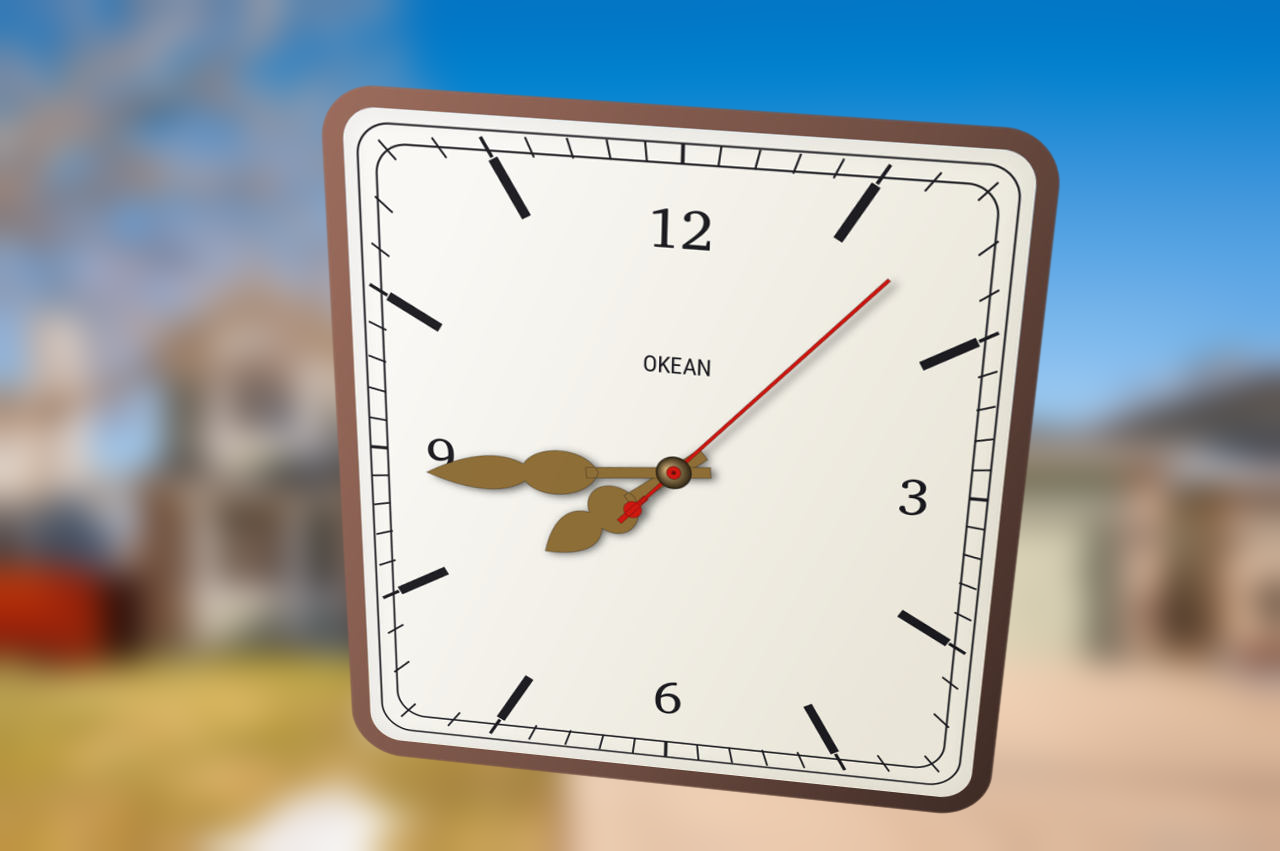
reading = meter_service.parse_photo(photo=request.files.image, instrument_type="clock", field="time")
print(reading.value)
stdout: 7:44:07
